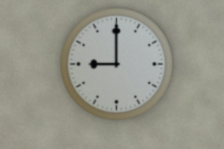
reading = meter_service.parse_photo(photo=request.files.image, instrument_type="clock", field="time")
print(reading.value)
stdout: 9:00
